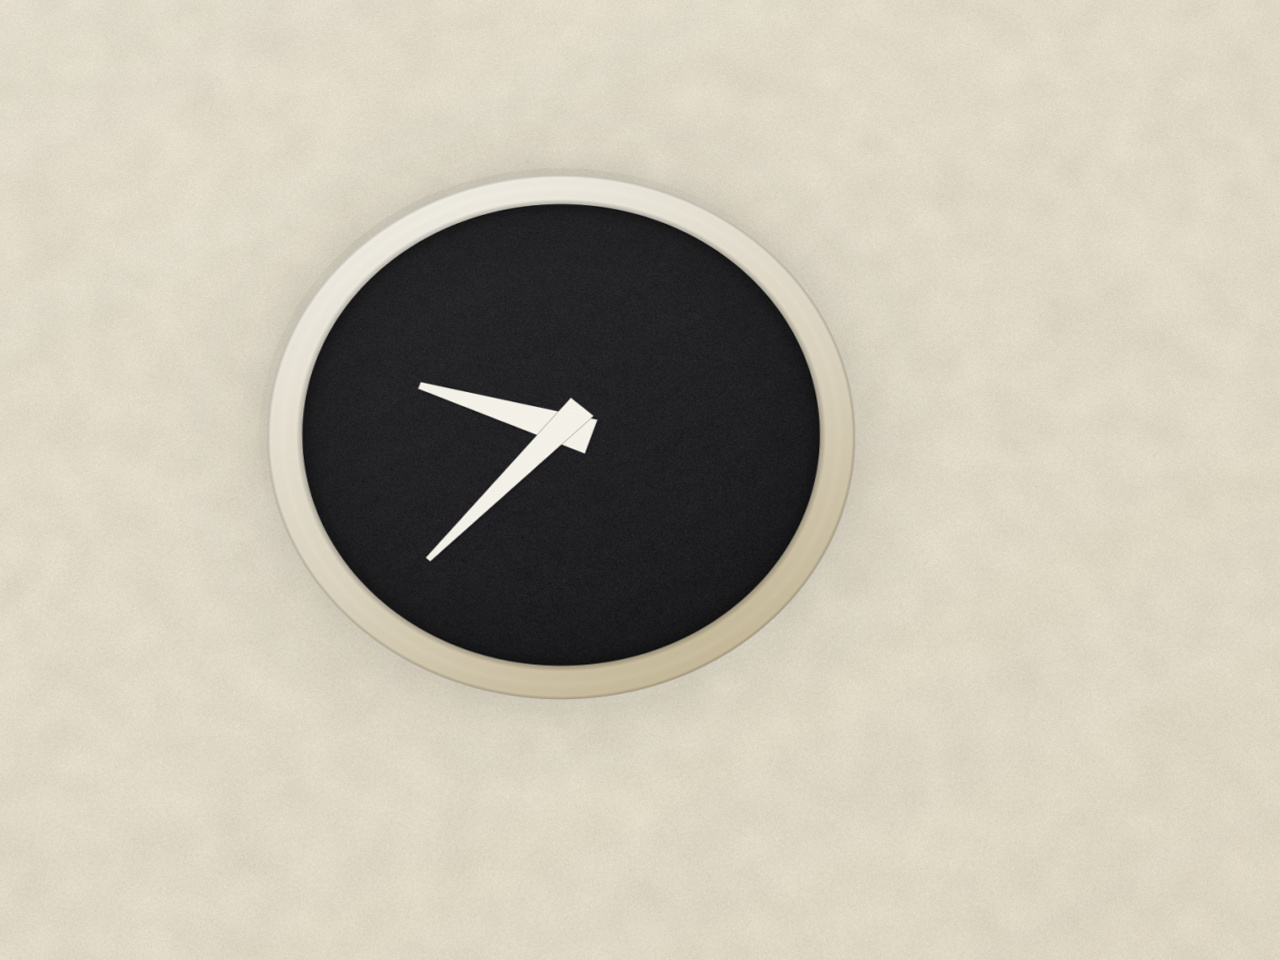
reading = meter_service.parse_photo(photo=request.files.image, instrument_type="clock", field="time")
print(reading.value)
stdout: 9:37
